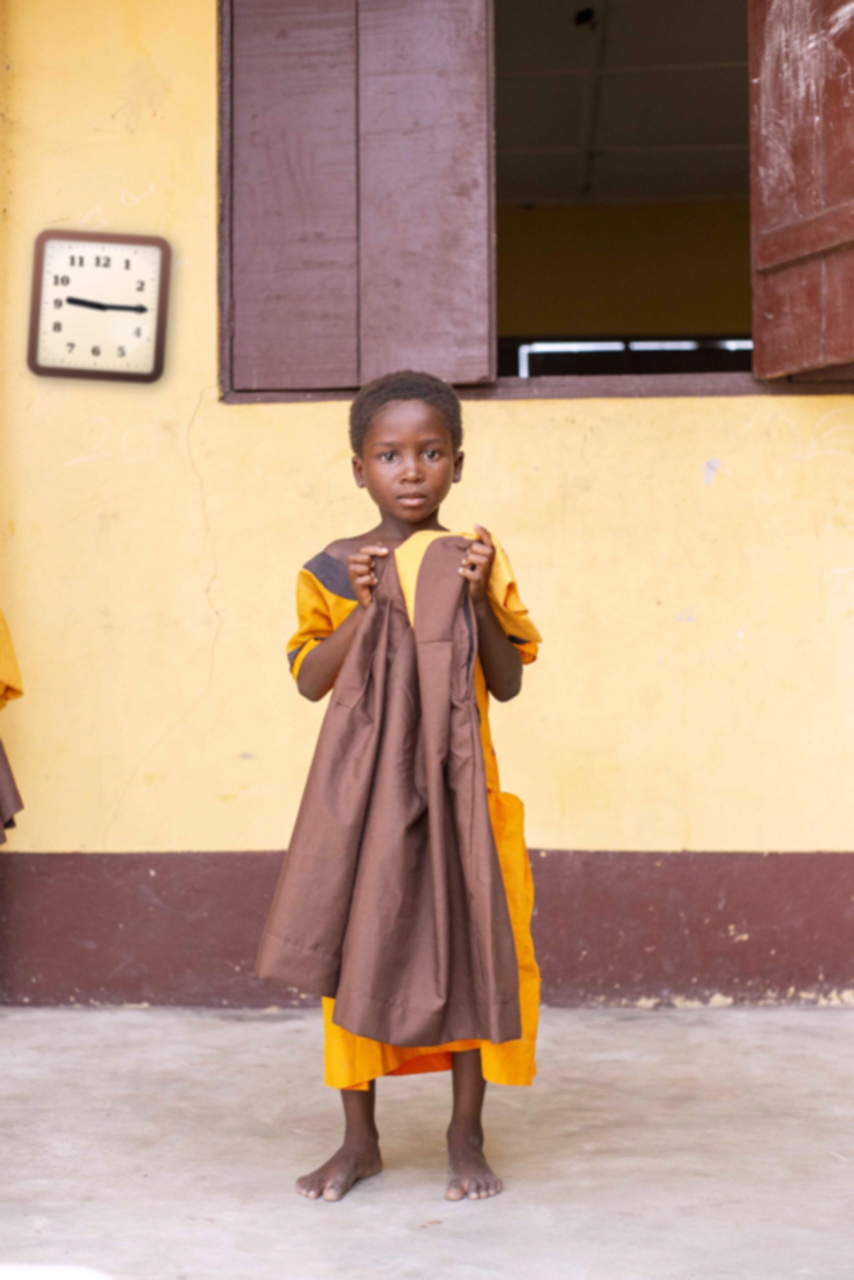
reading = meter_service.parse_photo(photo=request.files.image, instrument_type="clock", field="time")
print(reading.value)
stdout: 9:15
